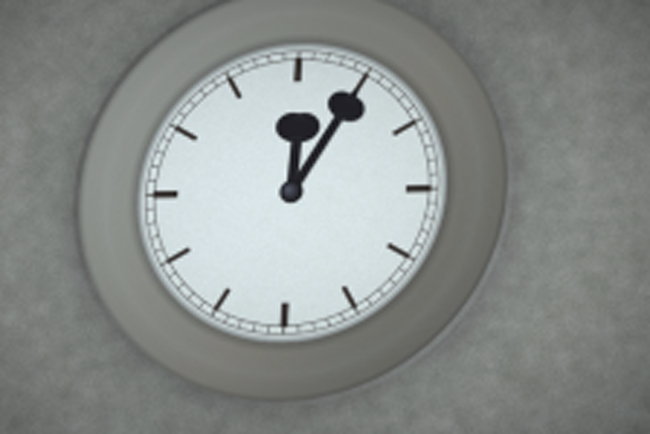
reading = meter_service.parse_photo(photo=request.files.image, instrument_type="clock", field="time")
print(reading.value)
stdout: 12:05
